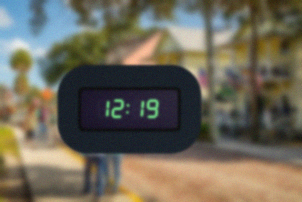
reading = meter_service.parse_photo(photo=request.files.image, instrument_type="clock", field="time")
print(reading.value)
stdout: 12:19
